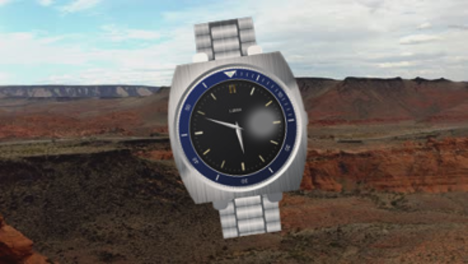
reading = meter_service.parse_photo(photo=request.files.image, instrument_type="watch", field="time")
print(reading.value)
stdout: 5:49
